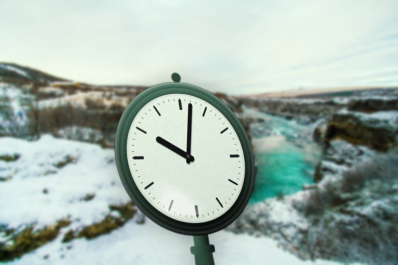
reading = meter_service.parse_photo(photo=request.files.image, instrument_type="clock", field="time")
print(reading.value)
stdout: 10:02
